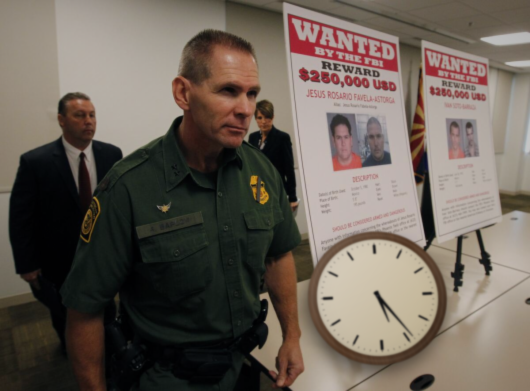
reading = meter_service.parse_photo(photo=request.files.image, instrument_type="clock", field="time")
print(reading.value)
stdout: 5:24
